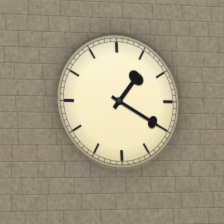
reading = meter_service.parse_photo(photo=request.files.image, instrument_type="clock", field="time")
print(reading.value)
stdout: 1:20
